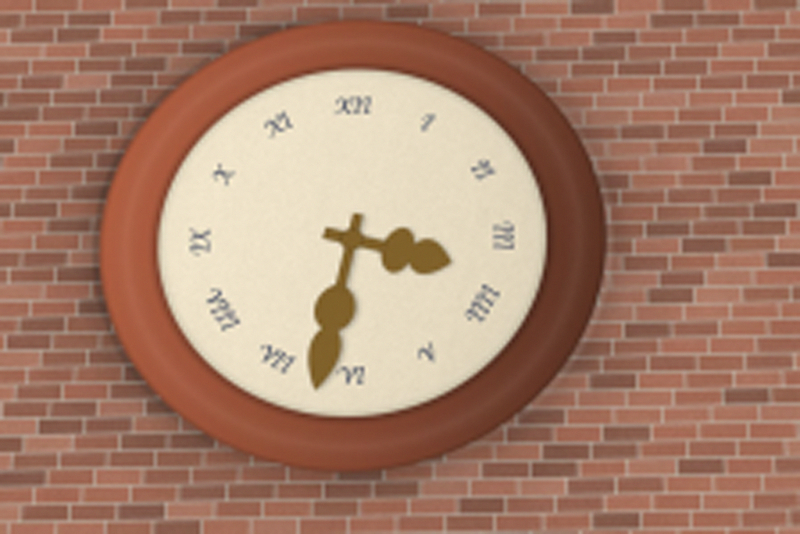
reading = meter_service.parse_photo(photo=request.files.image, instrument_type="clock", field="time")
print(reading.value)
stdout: 3:32
